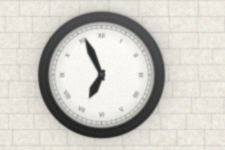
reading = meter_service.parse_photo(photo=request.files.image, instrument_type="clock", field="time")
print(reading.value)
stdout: 6:56
